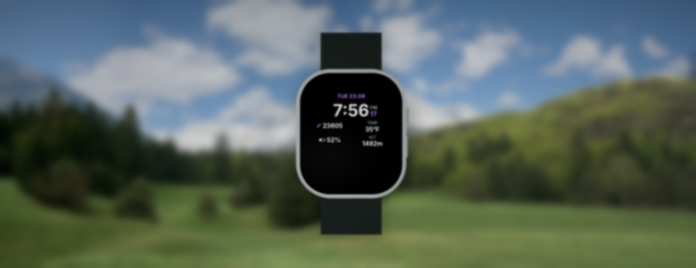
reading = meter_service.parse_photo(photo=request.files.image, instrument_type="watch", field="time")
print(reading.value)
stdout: 7:56
